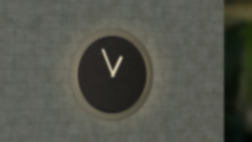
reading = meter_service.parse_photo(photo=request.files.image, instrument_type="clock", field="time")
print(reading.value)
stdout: 12:56
